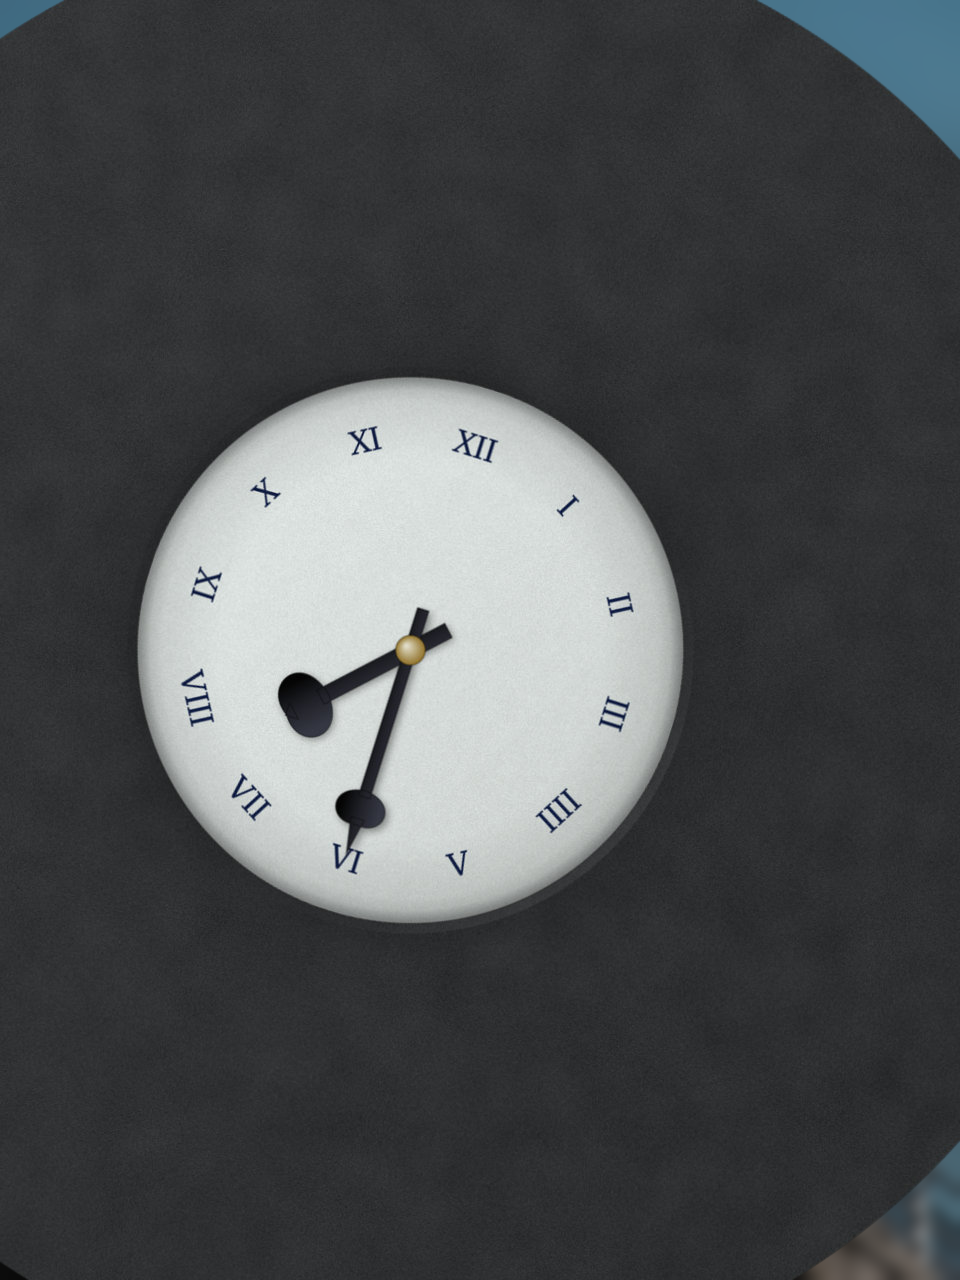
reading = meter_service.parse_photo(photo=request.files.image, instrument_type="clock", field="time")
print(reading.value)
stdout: 7:30
